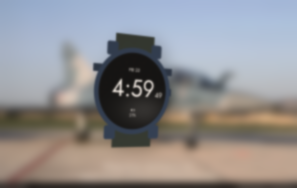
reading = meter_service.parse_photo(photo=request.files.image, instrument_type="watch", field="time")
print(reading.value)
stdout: 4:59
